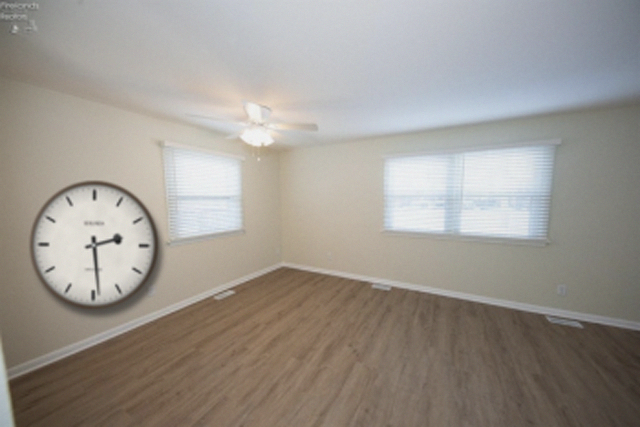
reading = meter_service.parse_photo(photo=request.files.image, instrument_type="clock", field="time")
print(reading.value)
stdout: 2:29
